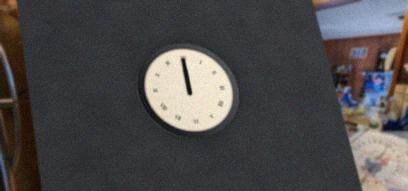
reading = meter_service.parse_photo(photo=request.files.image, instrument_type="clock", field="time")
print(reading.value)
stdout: 12:00
